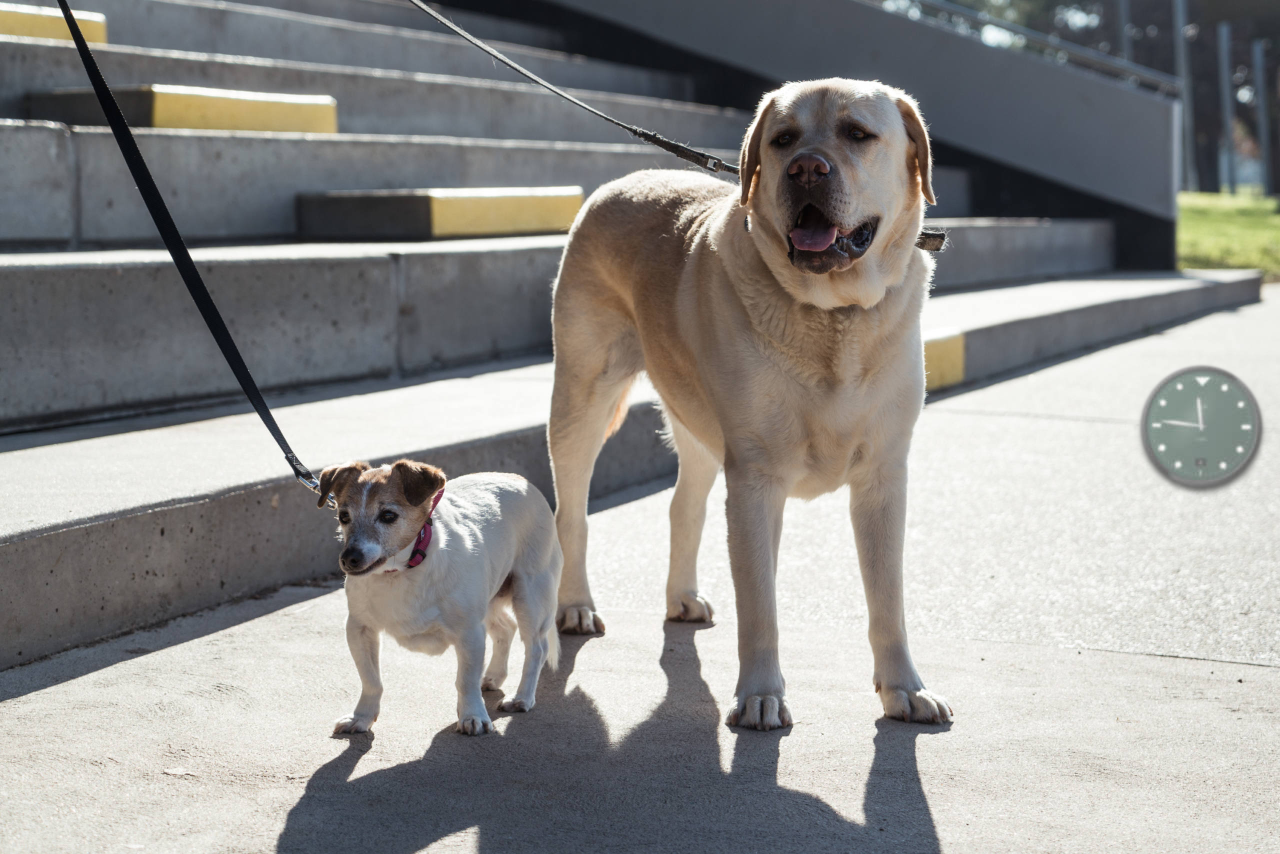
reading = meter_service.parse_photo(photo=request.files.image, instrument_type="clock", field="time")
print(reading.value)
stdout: 11:46
